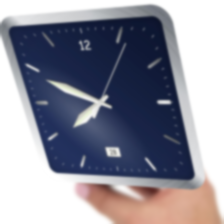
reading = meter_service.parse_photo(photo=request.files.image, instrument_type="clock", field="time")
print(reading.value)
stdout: 7:49:06
